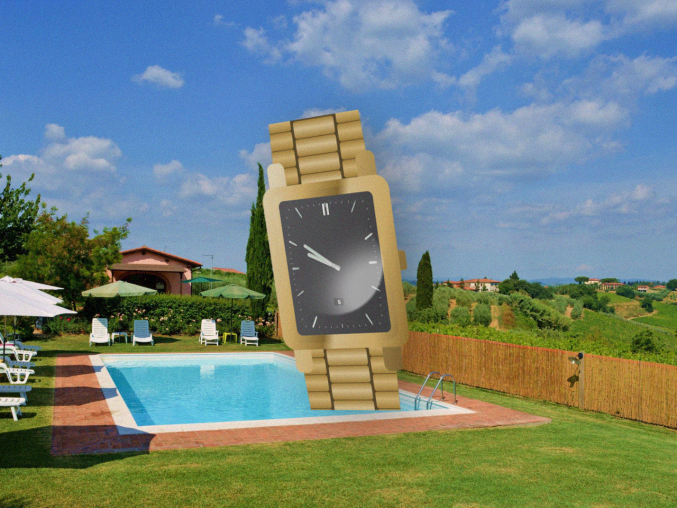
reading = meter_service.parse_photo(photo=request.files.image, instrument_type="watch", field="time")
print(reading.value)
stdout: 9:51
